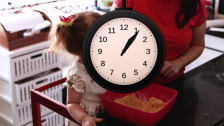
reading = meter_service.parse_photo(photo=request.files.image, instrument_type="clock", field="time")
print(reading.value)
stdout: 1:06
